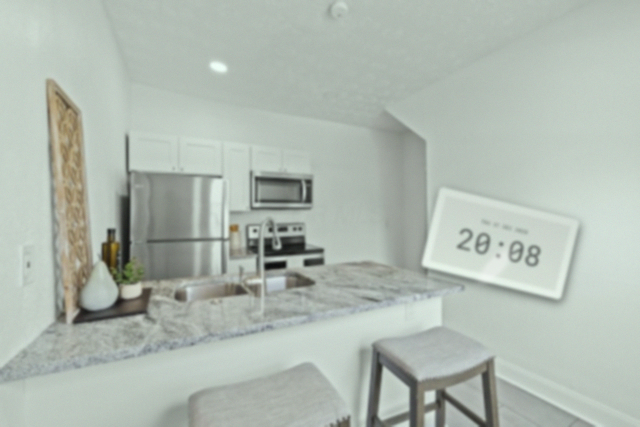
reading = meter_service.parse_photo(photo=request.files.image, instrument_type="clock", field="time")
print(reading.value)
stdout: 20:08
